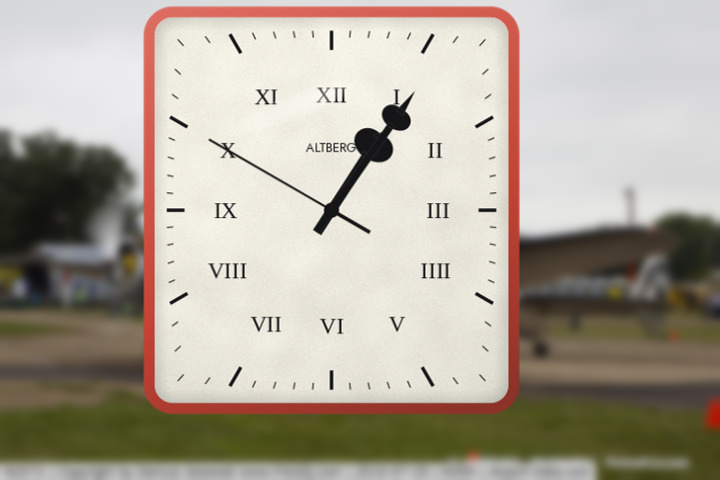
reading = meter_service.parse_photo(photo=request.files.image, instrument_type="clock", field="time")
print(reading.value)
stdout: 1:05:50
